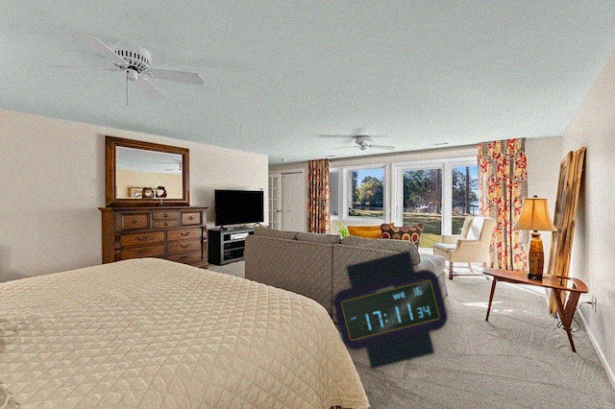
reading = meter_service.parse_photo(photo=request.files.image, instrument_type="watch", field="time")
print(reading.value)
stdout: 17:11:34
